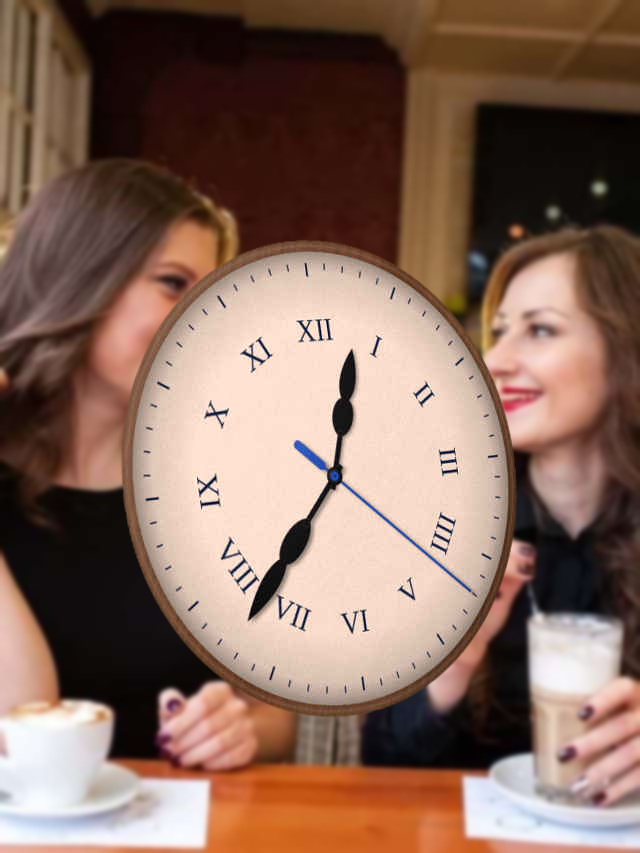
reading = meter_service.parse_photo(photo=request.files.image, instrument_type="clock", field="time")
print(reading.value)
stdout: 12:37:22
